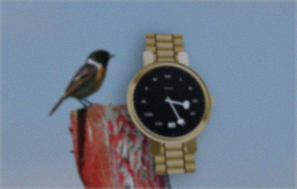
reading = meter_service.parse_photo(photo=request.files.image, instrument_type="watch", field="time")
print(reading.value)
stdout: 3:26
